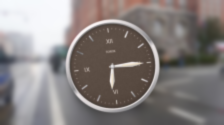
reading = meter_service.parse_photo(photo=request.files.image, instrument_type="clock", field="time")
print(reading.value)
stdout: 6:15
